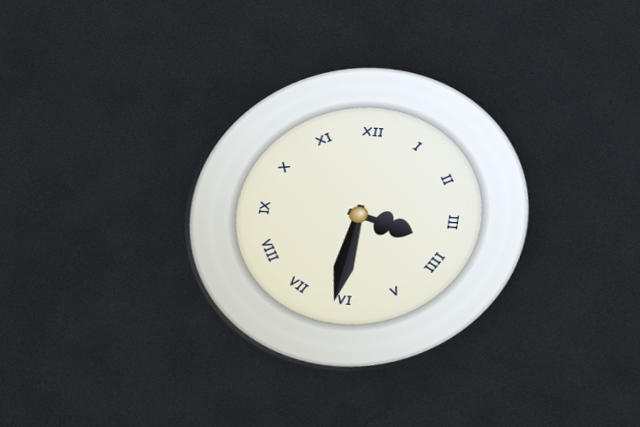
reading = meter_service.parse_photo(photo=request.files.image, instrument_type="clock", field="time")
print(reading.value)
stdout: 3:31
